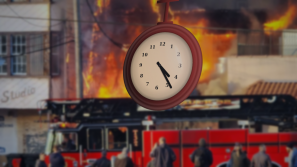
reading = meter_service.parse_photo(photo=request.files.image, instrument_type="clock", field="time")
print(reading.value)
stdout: 4:24
